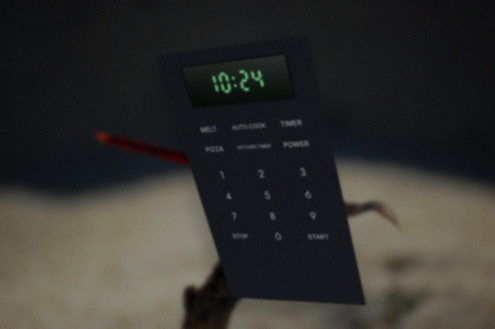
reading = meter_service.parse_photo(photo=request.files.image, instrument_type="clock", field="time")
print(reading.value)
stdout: 10:24
